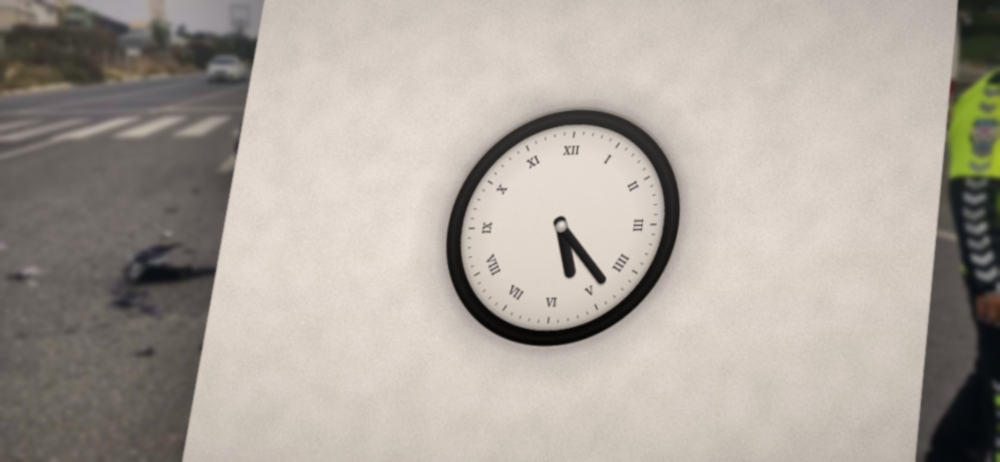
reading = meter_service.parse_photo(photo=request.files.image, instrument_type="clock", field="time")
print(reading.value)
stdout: 5:23
